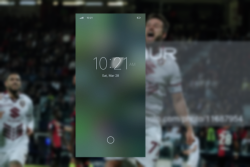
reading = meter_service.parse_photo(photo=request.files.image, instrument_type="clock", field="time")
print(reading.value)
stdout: 10:21
